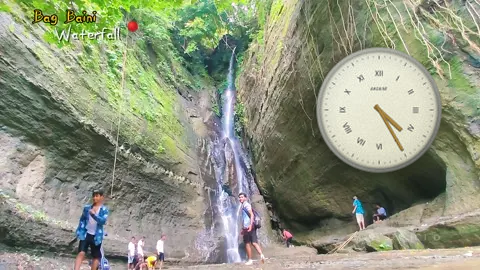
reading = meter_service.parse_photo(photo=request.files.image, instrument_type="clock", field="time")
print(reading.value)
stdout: 4:25
